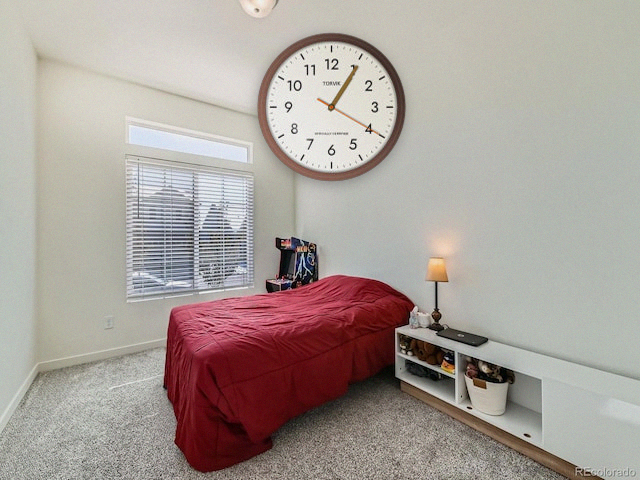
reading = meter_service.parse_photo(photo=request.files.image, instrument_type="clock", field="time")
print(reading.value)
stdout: 1:05:20
